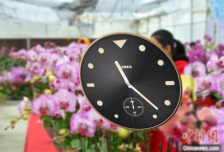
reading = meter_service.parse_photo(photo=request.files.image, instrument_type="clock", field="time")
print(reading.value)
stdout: 11:23
